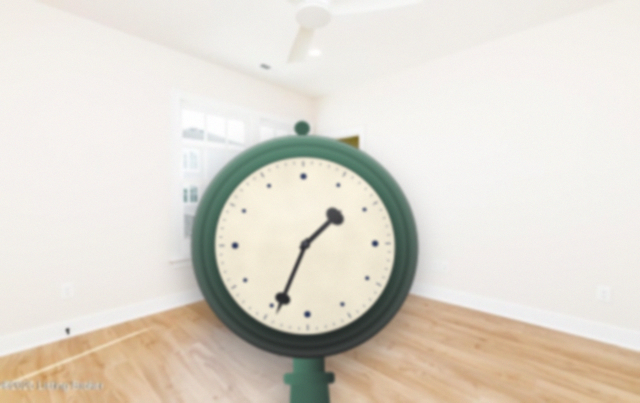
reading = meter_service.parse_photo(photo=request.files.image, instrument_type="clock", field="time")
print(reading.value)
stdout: 1:34
